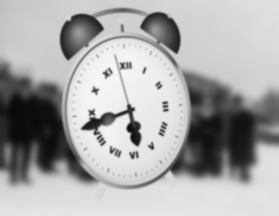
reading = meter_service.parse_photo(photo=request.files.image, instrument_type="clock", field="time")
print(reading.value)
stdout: 5:42:58
